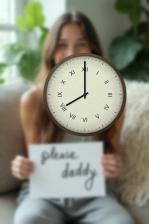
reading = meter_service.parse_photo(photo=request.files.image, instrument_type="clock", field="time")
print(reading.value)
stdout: 8:00
